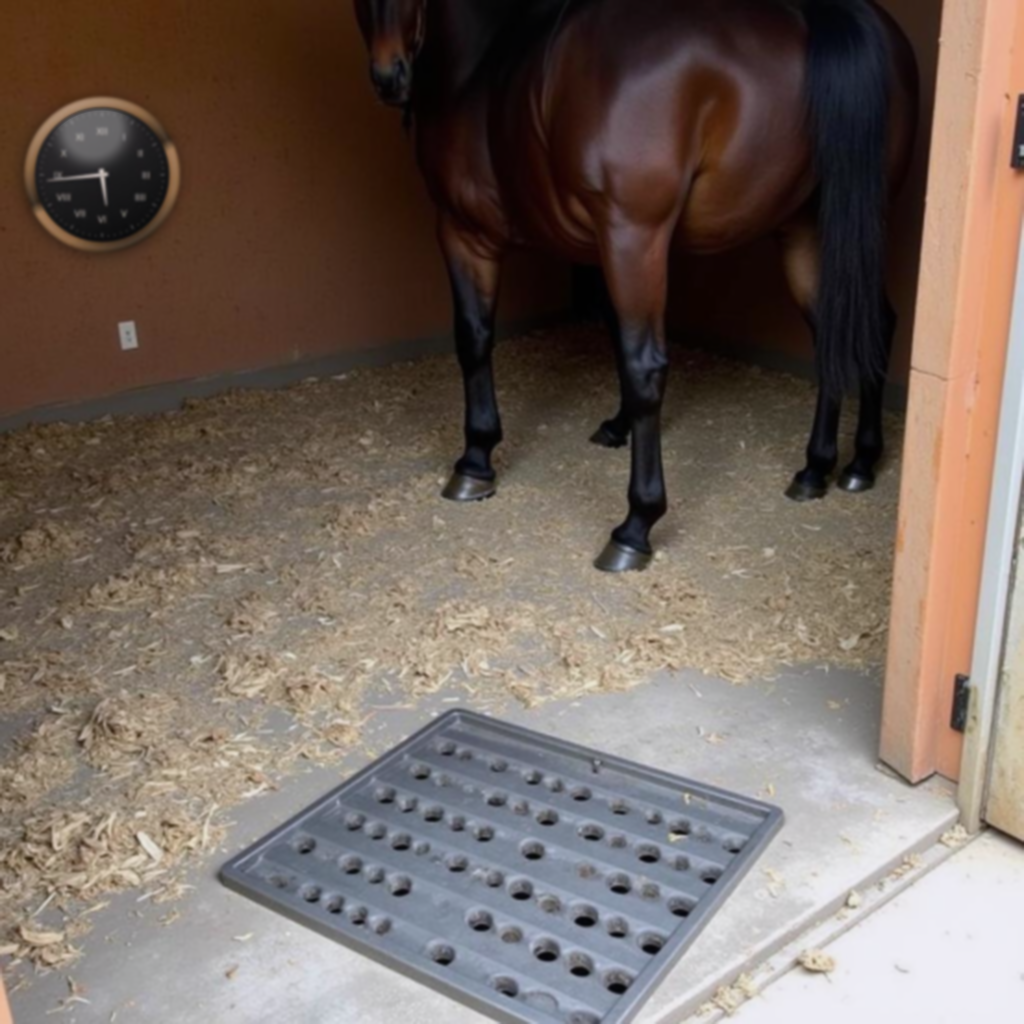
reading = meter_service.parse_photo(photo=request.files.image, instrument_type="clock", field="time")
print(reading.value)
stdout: 5:44
